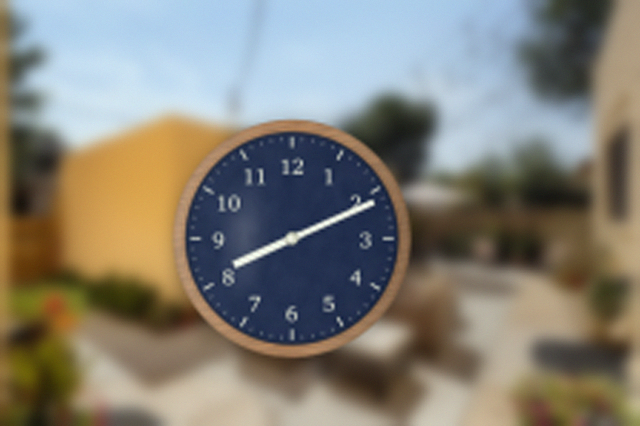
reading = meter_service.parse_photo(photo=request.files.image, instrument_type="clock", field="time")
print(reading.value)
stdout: 8:11
